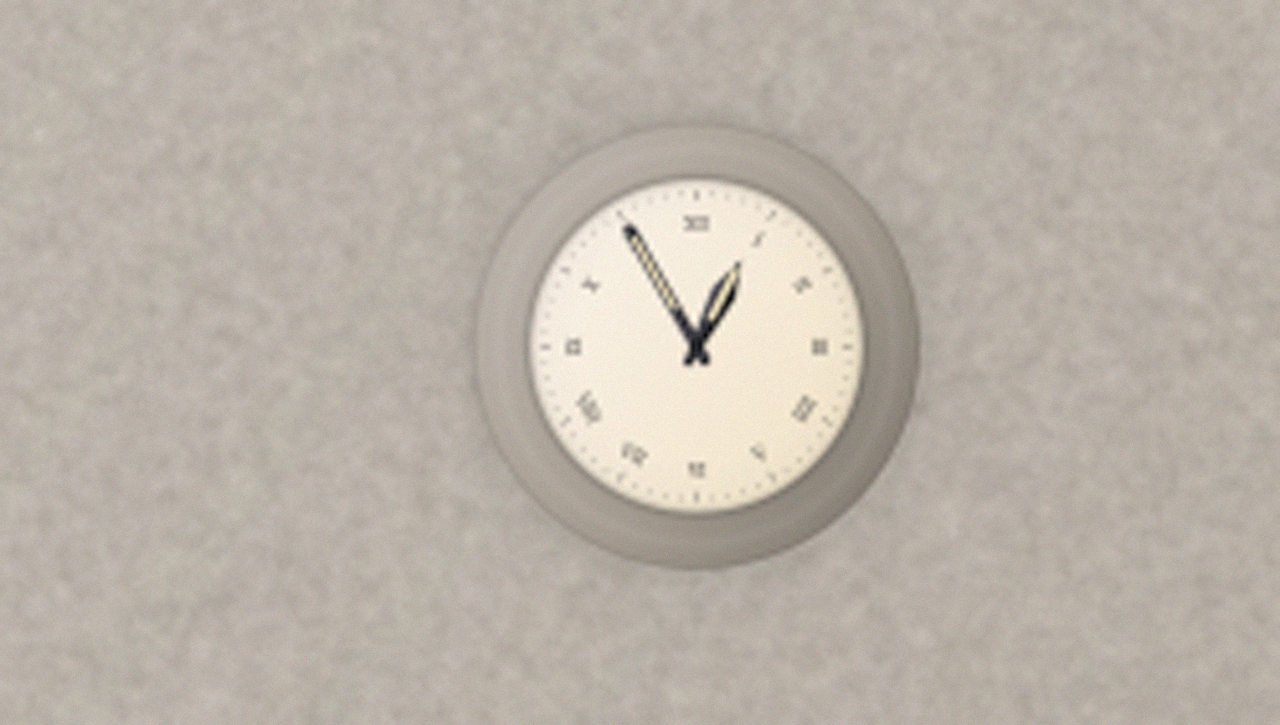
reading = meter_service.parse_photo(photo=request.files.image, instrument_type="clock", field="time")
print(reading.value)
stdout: 12:55
